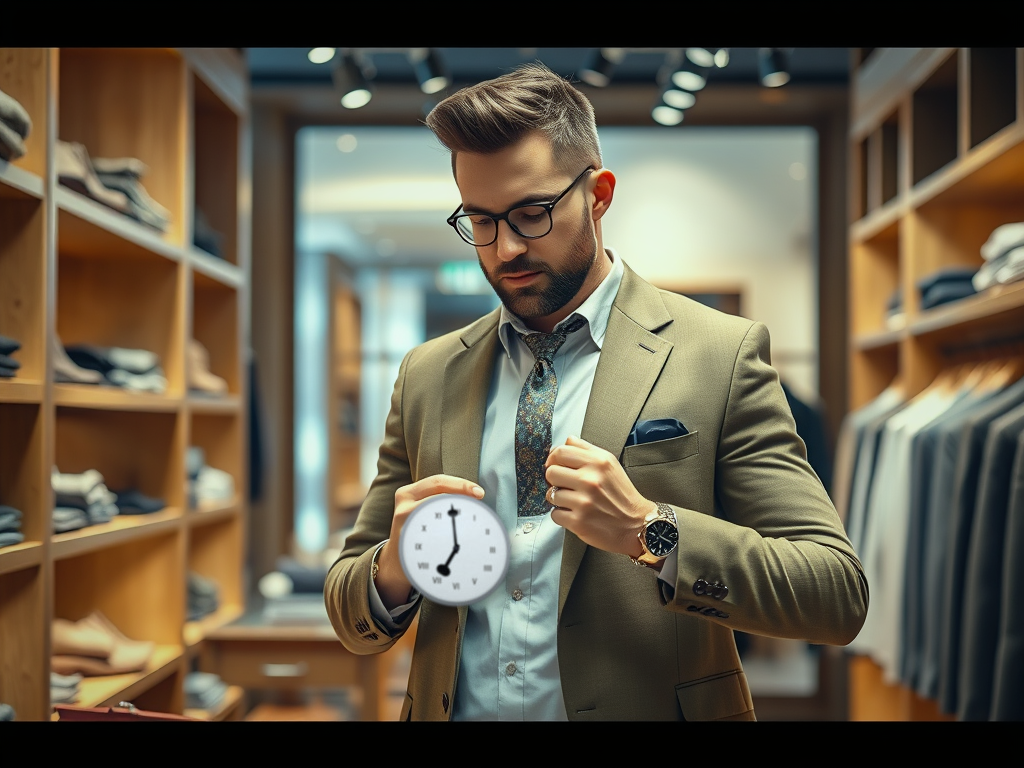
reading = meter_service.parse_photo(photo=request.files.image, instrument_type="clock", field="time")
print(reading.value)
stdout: 6:59
